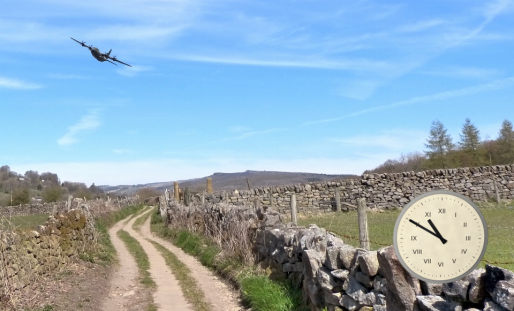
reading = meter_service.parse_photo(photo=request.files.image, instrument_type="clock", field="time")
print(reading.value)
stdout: 10:50
